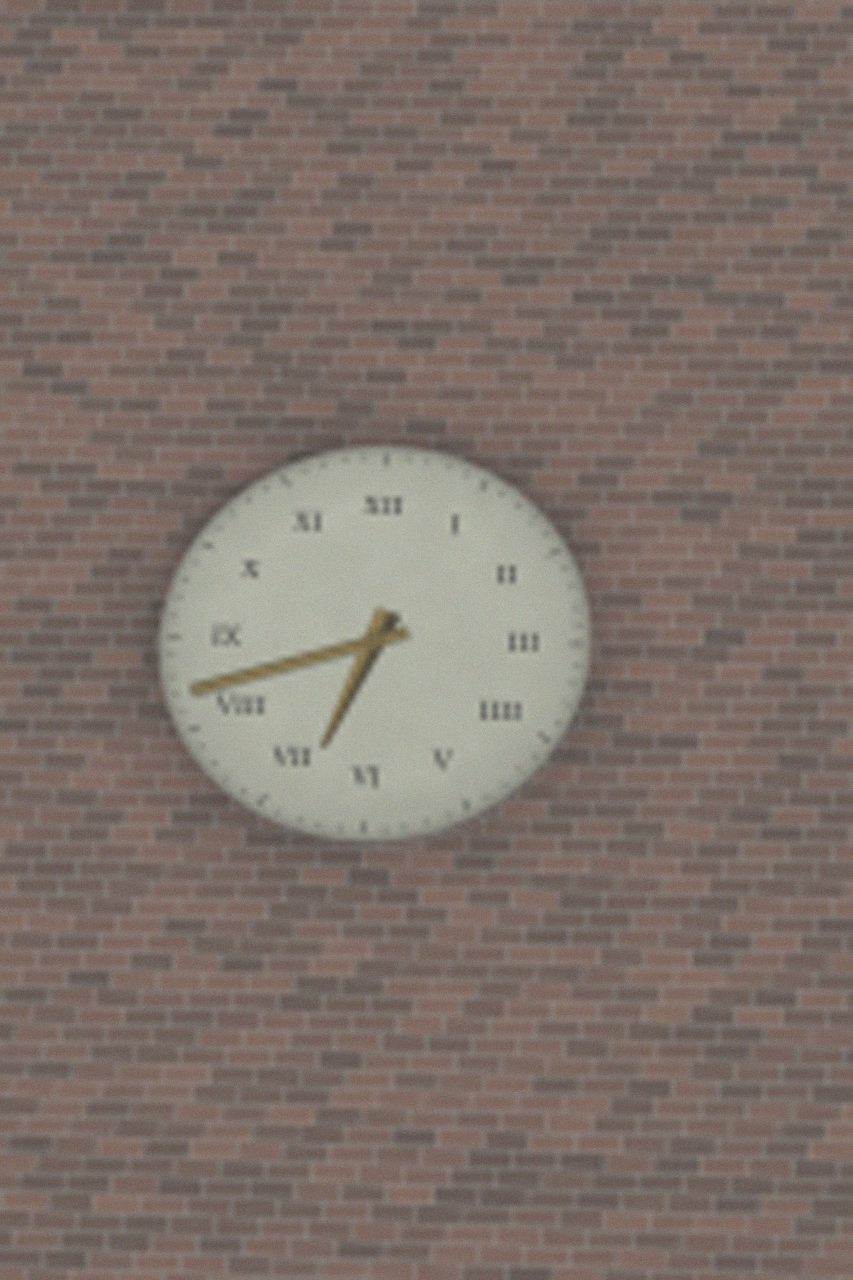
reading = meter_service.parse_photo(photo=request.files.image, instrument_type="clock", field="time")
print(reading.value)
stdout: 6:42
